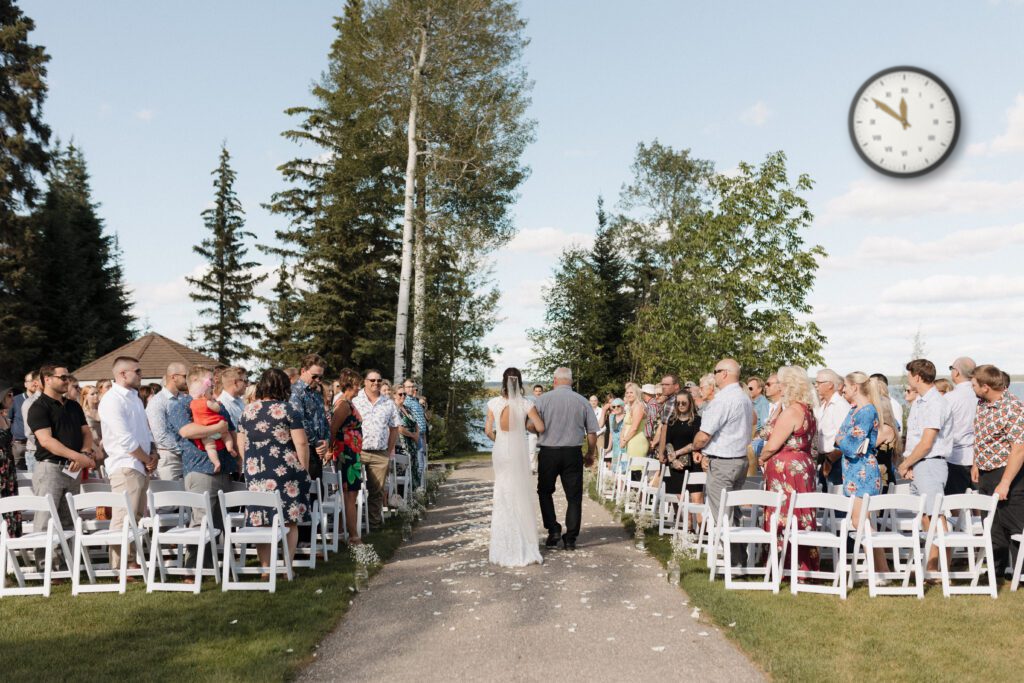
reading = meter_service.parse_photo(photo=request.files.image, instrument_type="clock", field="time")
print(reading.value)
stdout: 11:51
